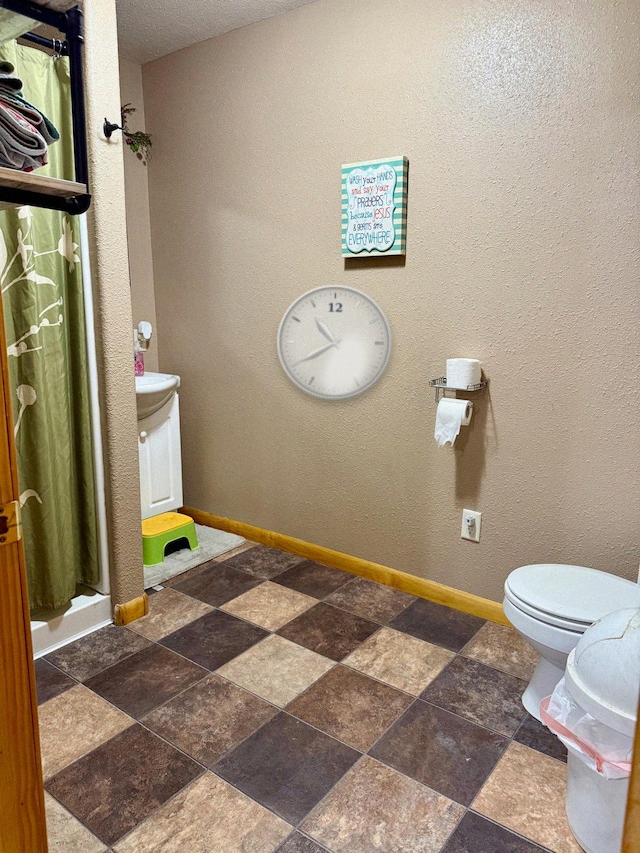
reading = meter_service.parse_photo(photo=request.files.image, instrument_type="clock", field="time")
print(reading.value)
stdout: 10:40
